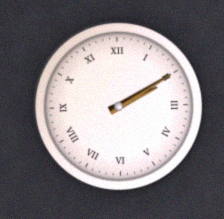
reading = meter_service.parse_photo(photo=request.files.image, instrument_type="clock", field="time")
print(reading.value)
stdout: 2:10
